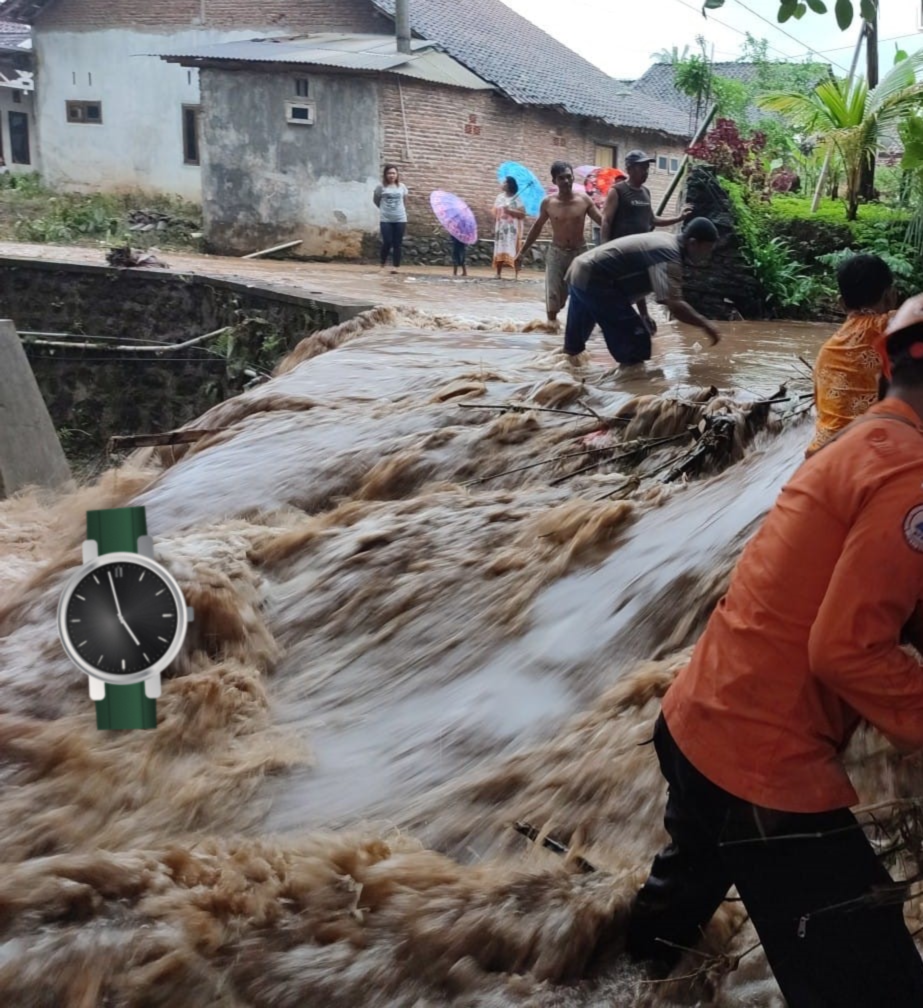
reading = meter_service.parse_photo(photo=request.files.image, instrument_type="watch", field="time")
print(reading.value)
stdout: 4:58
